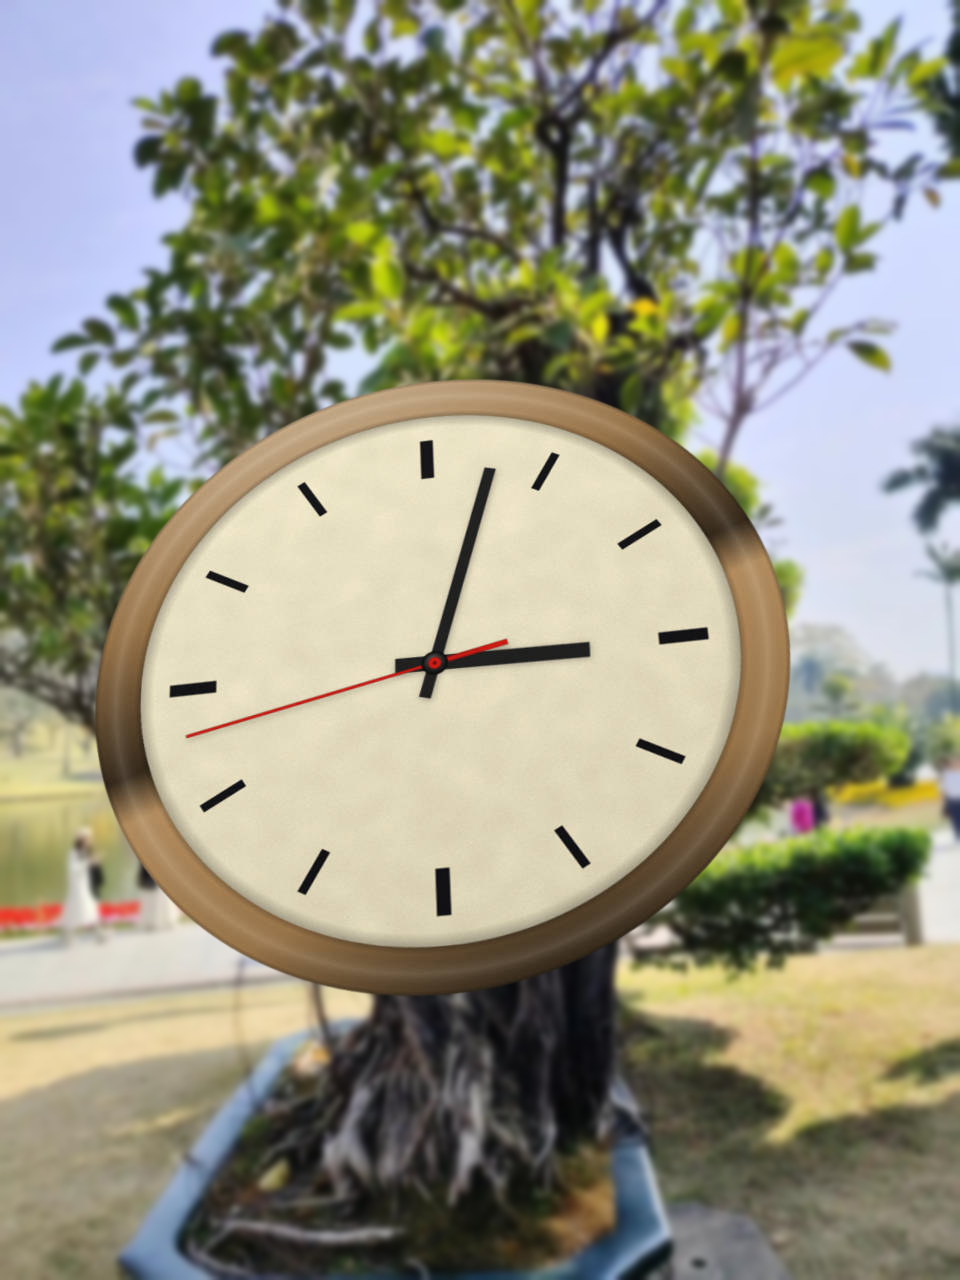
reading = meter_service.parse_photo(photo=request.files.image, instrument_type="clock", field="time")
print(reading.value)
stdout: 3:02:43
